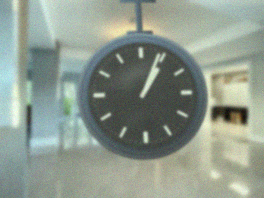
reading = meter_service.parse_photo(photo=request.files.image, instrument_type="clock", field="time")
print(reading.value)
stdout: 1:04
